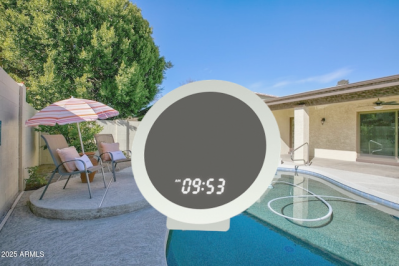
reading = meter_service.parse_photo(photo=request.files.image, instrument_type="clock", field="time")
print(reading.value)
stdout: 9:53
